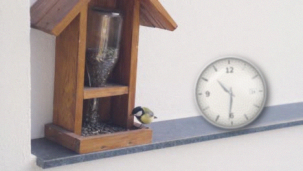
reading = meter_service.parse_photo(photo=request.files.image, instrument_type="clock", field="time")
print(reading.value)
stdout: 10:31
